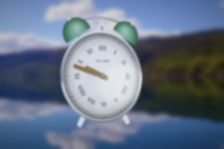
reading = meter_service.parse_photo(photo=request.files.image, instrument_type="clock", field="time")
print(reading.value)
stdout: 9:48
